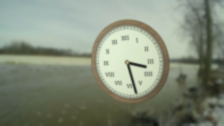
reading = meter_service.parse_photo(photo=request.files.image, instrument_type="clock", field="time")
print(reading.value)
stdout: 3:28
